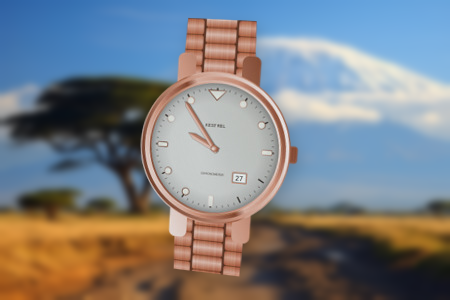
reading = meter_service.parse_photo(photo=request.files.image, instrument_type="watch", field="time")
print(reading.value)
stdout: 9:54
